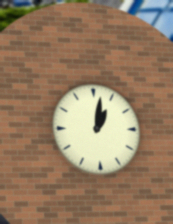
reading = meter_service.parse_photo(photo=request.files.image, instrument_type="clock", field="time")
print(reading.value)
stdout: 1:02
